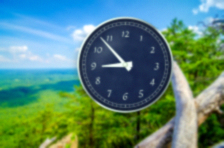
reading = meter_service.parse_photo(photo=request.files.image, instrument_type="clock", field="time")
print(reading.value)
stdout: 8:53
